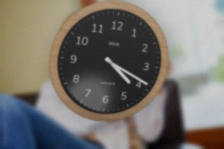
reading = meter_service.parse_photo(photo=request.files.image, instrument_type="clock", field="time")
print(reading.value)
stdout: 4:19
